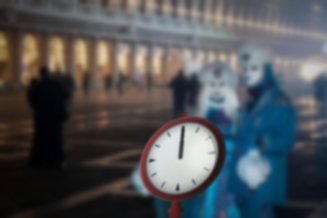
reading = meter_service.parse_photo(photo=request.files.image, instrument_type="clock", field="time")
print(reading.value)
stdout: 12:00
